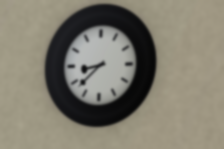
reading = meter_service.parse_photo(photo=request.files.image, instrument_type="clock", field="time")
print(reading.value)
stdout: 8:38
